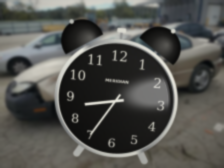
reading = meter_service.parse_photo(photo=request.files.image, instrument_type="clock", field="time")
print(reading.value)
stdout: 8:35
